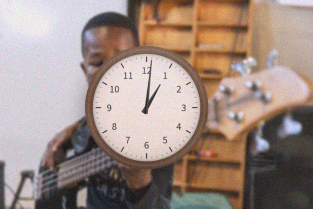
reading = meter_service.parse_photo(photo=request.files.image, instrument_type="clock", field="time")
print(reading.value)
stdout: 1:01
